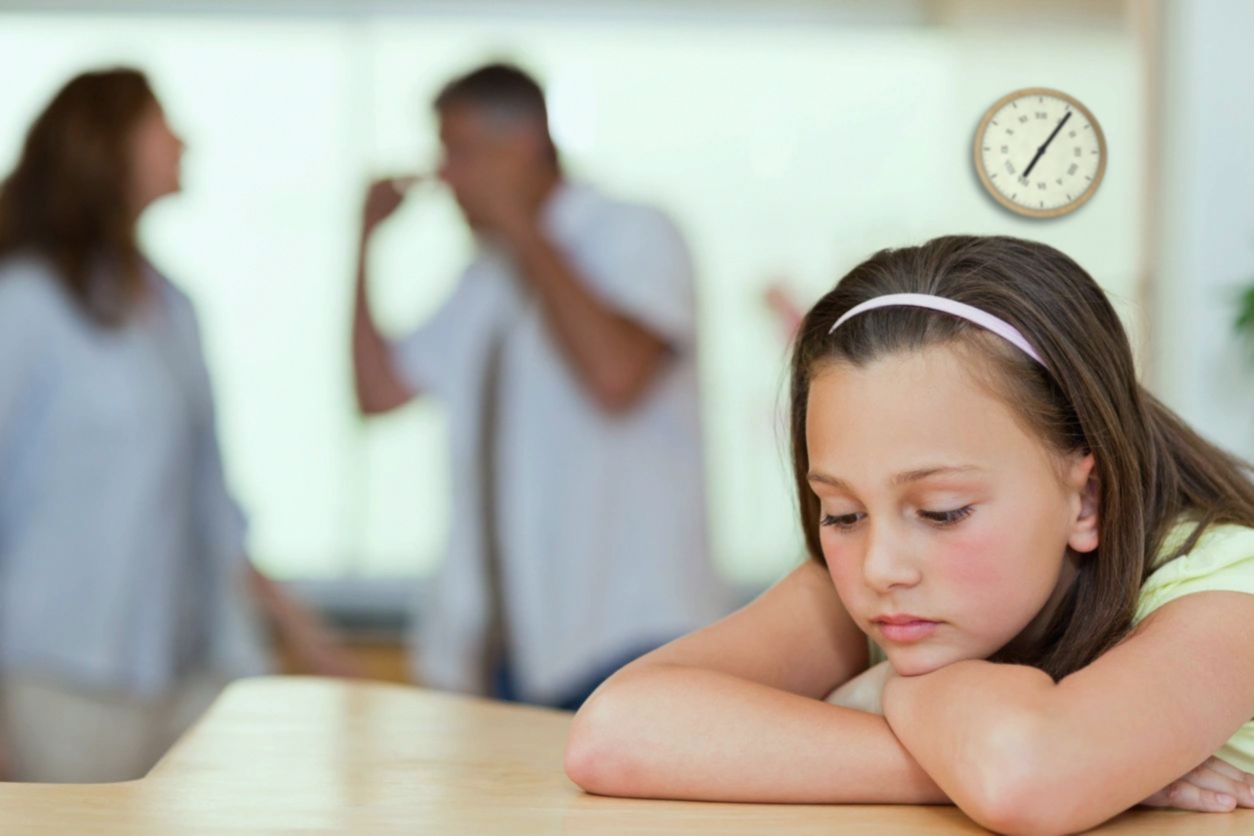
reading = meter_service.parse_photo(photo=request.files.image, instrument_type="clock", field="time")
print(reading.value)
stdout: 7:06
